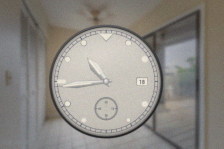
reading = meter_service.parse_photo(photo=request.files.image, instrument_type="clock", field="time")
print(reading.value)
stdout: 10:44
